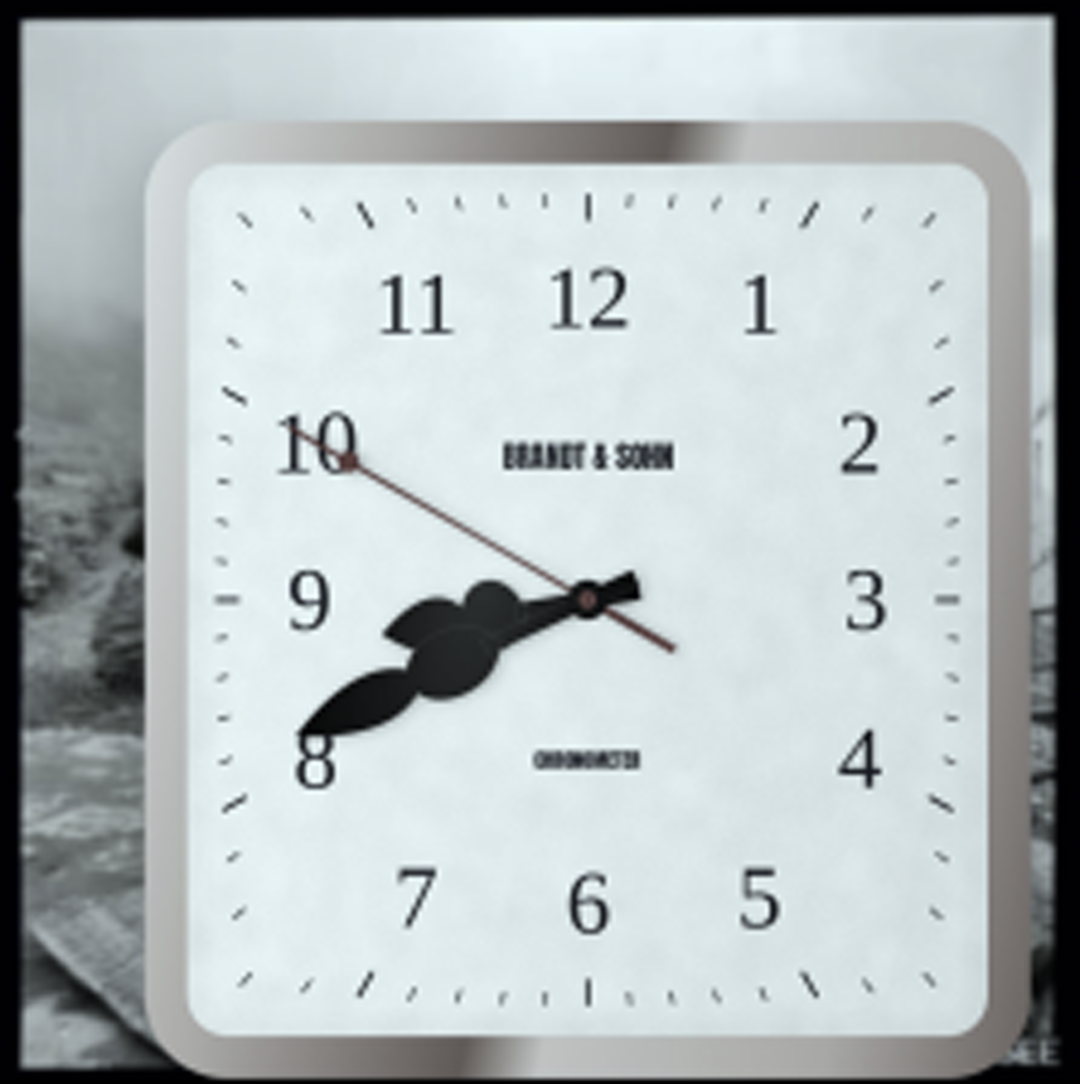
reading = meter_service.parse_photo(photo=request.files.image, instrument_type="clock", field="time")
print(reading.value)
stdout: 8:40:50
